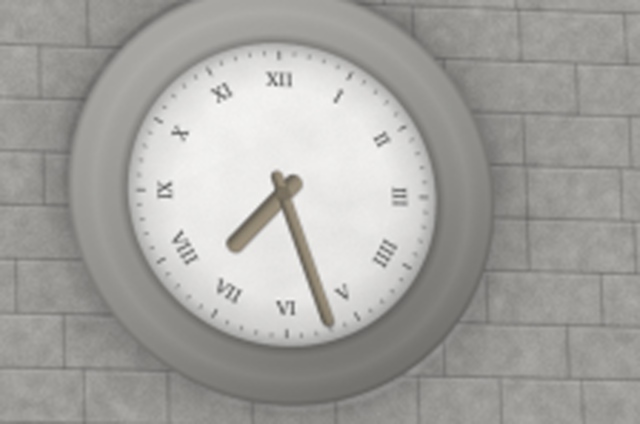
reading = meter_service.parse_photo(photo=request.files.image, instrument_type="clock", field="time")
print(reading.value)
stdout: 7:27
